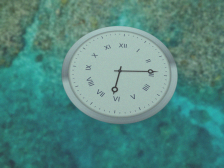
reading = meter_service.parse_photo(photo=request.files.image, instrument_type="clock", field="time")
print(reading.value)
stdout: 6:14
